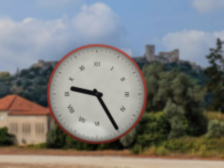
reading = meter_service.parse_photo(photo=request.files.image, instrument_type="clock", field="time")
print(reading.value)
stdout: 9:25
